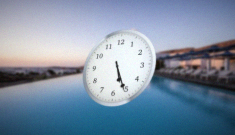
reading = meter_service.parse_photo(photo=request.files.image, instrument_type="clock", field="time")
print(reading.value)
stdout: 5:26
